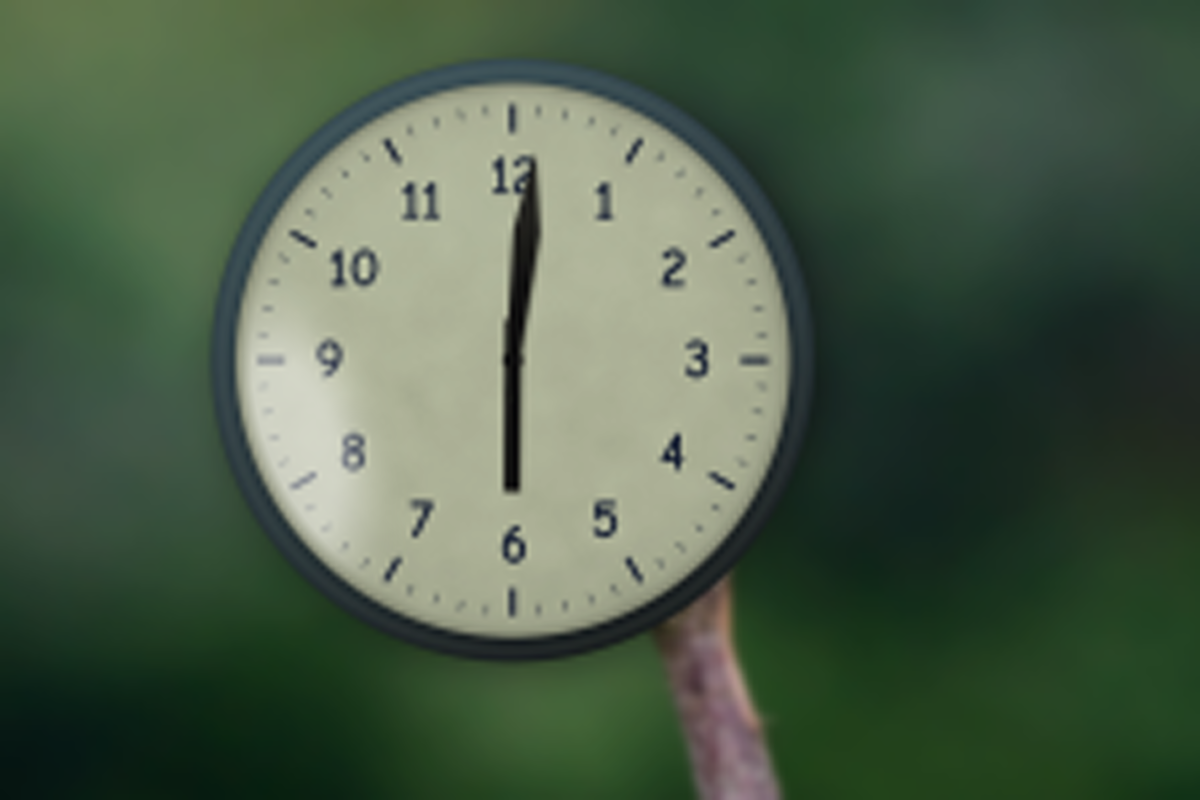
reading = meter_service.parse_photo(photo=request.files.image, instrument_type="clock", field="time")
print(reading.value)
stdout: 6:01
